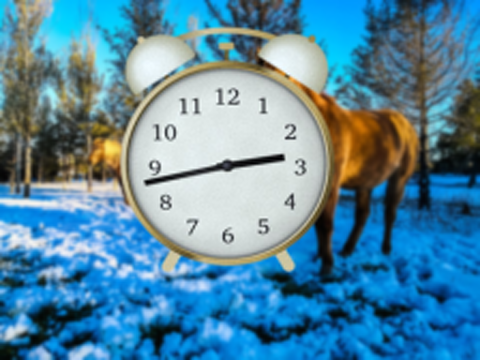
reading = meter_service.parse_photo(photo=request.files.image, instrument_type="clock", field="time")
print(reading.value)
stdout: 2:43
